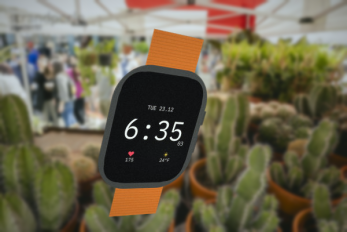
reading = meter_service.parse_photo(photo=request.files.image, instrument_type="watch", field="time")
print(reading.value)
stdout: 6:35
